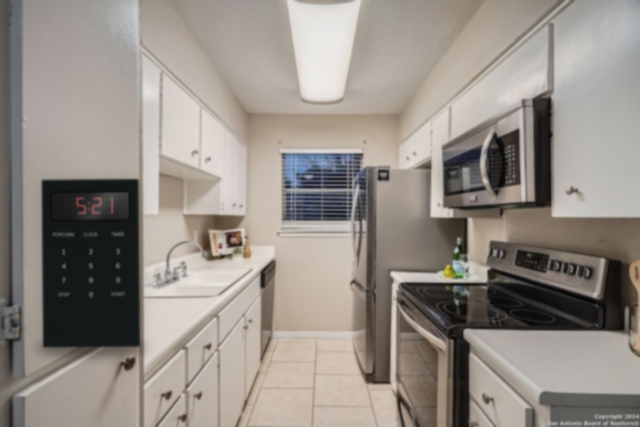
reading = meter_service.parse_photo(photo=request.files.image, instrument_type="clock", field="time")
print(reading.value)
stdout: 5:21
